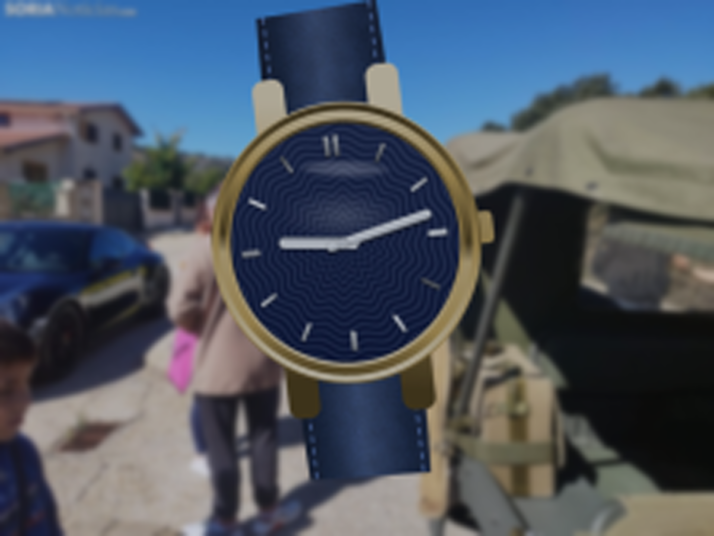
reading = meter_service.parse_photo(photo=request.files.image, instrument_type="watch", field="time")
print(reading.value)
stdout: 9:13
